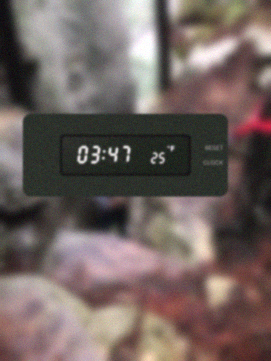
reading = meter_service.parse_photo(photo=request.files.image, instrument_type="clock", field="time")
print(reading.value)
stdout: 3:47
